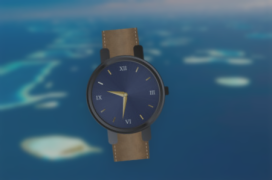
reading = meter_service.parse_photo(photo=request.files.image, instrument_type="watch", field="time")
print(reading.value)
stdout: 9:32
